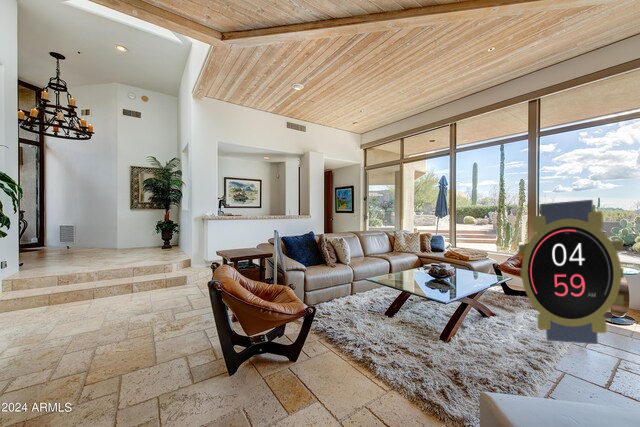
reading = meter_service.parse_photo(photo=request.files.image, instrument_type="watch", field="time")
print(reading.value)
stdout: 4:59
